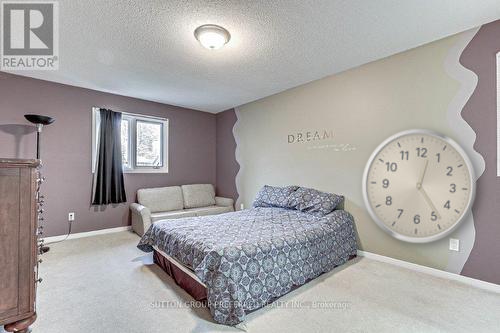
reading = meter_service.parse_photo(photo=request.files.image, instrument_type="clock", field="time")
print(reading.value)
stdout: 12:24
